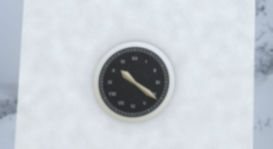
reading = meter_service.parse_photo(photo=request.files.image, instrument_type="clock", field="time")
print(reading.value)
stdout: 10:21
